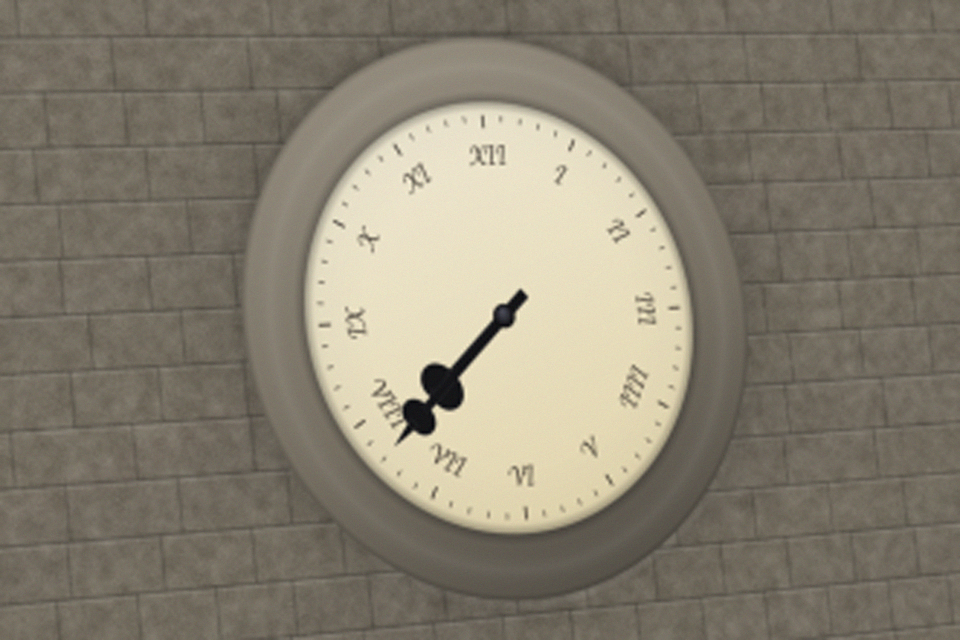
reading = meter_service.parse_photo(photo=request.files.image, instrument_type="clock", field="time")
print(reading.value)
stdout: 7:38
